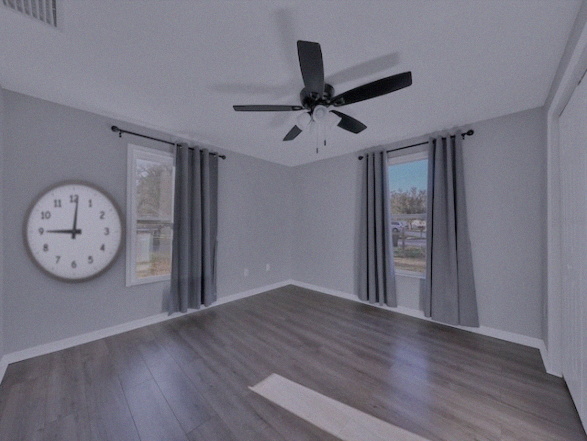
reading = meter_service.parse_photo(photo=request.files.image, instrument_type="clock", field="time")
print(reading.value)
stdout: 9:01
